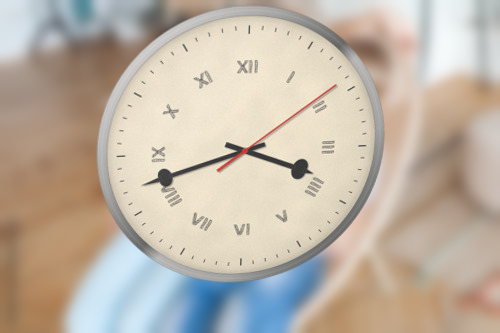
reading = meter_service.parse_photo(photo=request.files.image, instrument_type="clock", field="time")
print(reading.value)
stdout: 3:42:09
